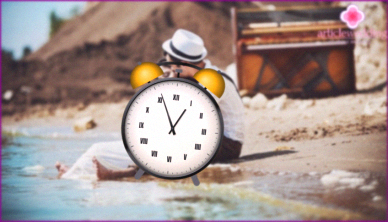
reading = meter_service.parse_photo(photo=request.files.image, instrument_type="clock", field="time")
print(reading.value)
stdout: 12:56
